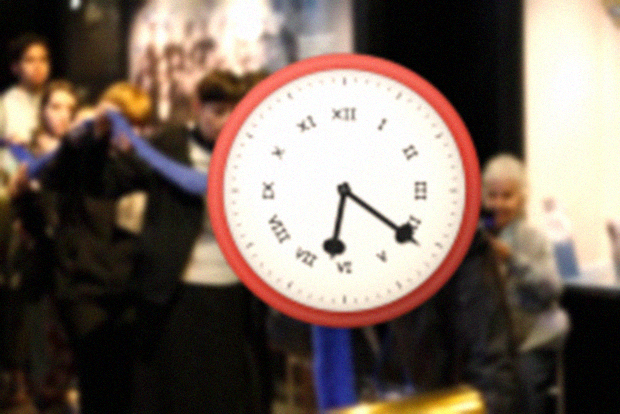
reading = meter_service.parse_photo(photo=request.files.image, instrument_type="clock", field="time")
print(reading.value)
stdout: 6:21
